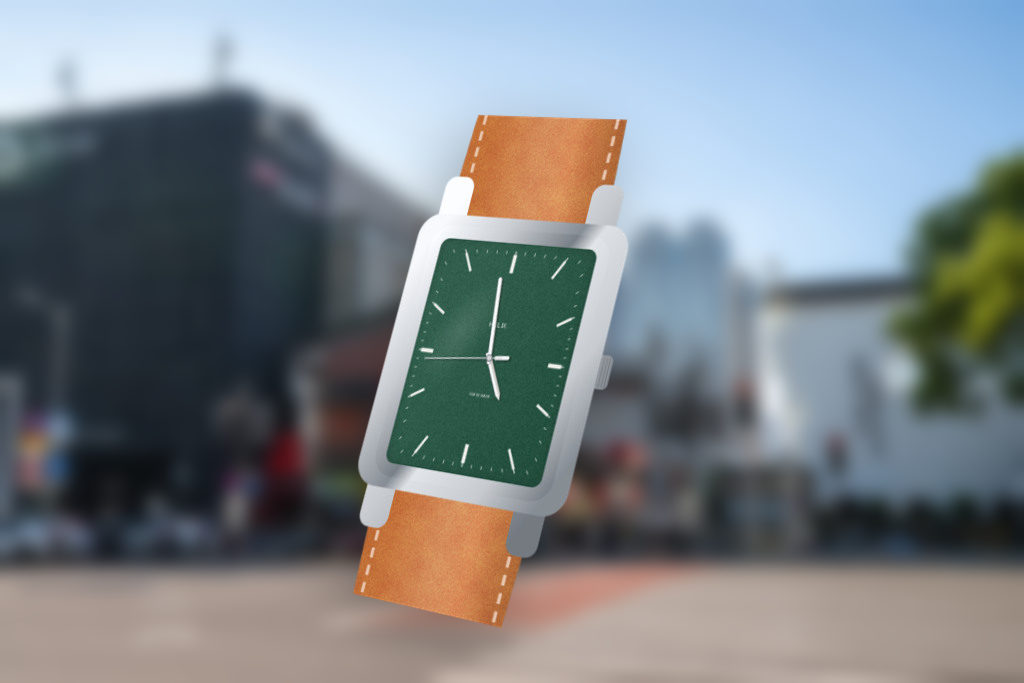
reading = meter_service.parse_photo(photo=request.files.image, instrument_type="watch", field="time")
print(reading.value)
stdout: 4:58:44
